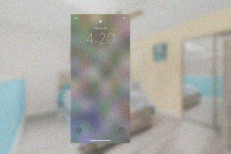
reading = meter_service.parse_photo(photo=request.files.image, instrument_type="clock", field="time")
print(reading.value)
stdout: 4:20
